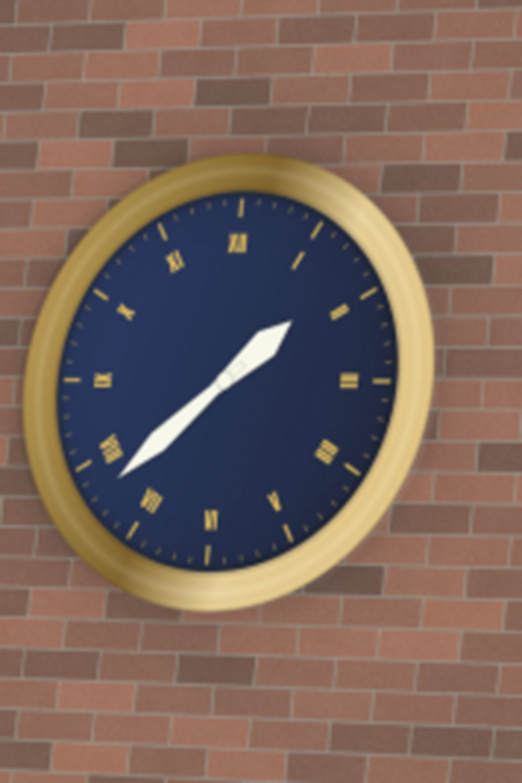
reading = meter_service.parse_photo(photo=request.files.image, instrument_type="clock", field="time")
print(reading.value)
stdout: 1:38
